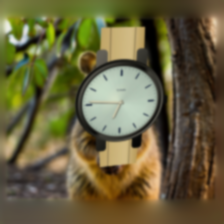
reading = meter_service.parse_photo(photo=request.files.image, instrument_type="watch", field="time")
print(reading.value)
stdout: 6:46
